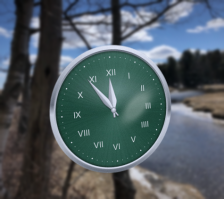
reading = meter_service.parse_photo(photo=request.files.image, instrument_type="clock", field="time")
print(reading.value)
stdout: 11:54
